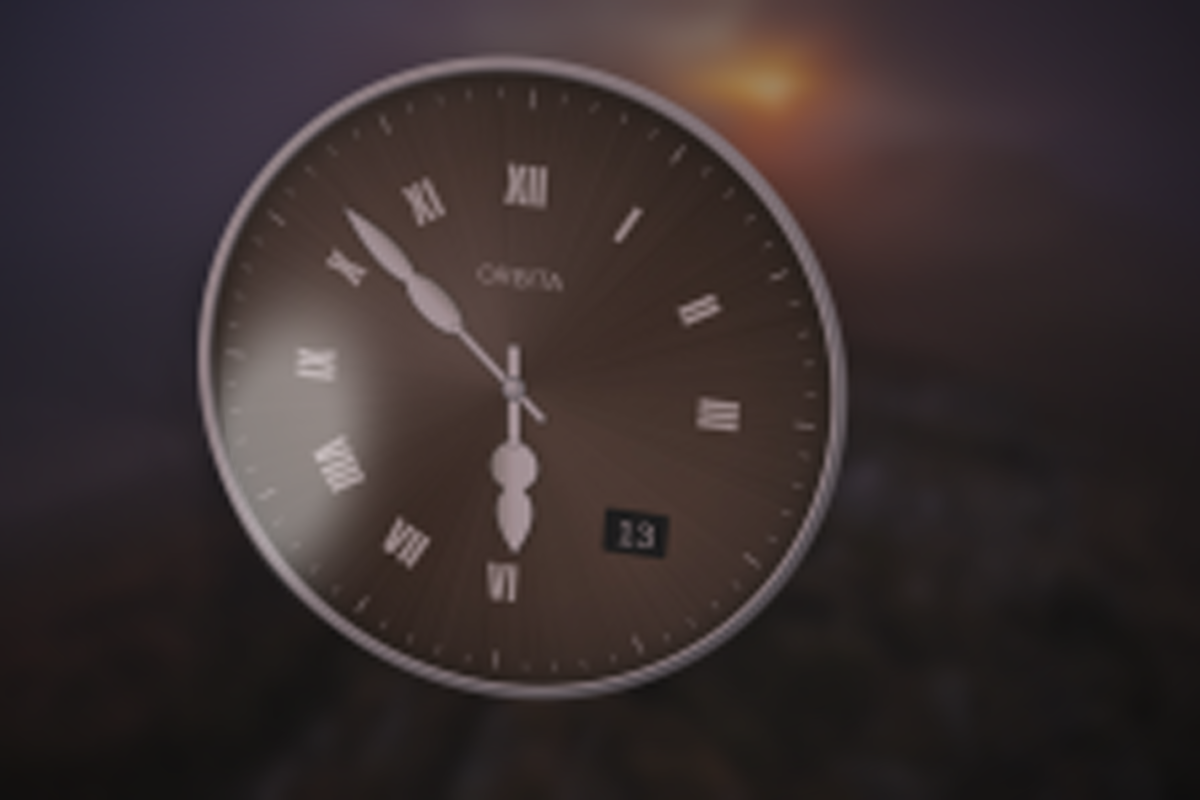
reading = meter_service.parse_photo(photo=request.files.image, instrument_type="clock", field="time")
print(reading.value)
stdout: 5:52
